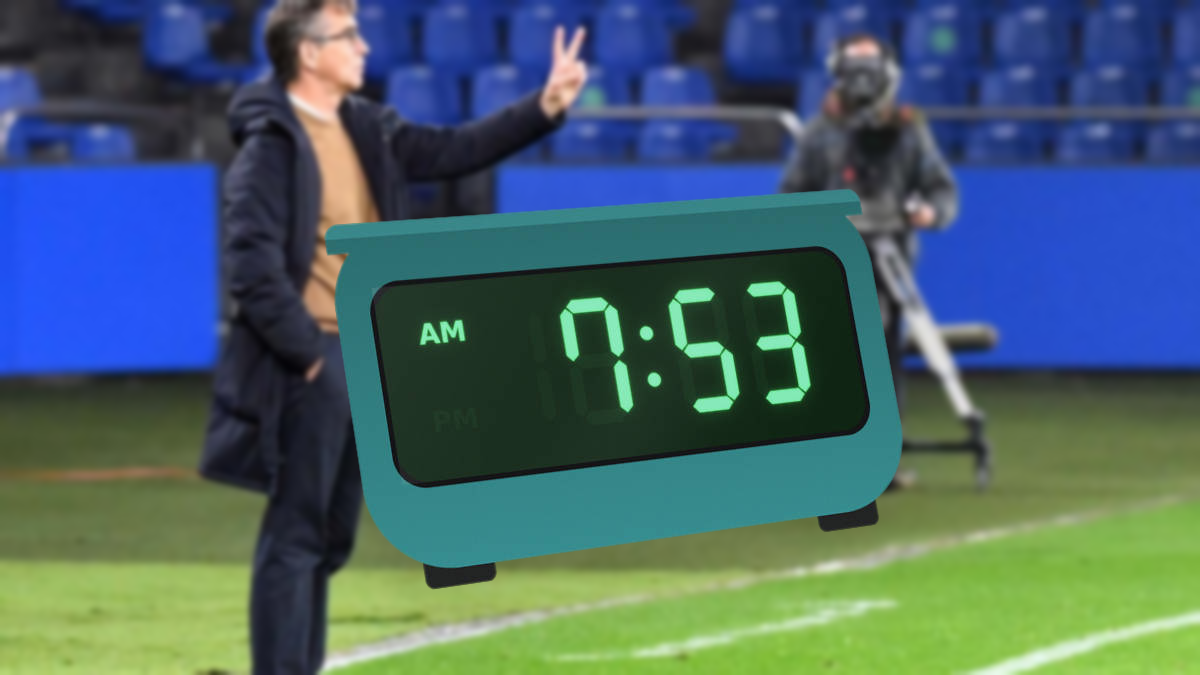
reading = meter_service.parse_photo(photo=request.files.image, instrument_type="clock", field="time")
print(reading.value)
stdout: 7:53
